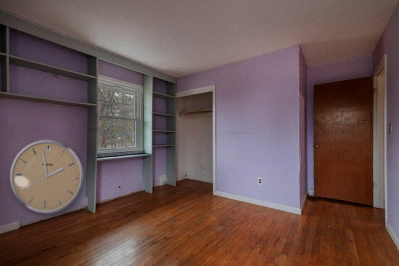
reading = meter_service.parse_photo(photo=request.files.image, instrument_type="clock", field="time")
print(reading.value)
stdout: 1:58
